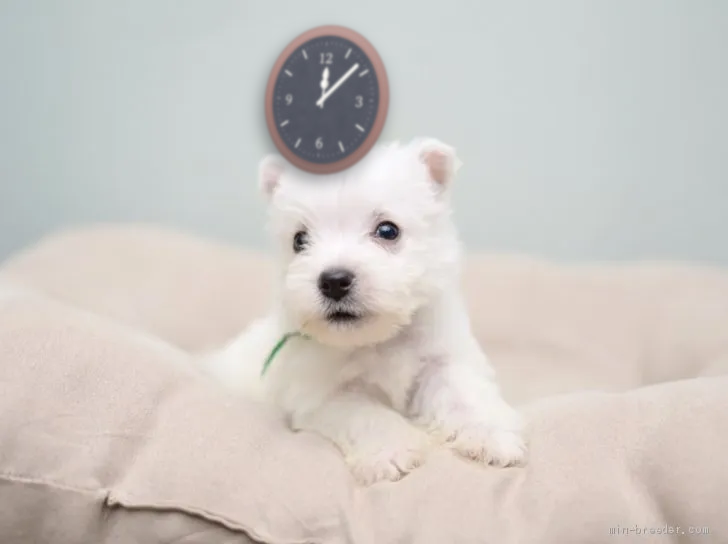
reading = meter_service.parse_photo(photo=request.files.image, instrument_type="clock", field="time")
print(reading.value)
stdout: 12:08
